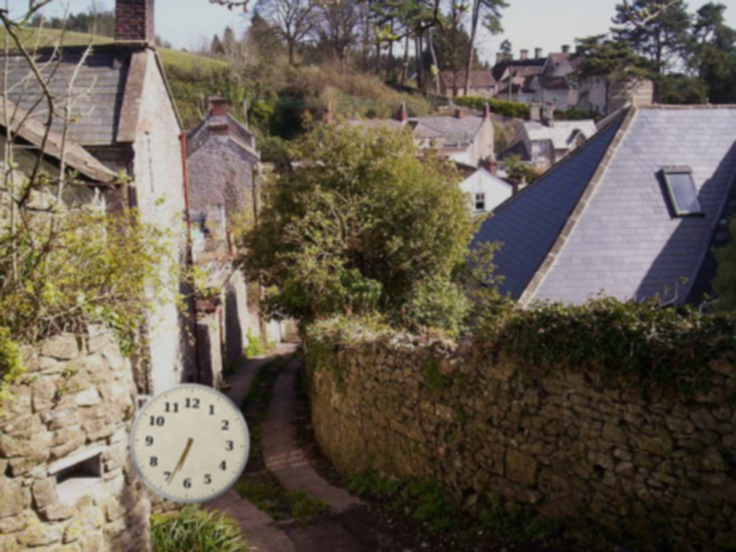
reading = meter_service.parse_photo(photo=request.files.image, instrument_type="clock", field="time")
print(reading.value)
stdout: 6:34
